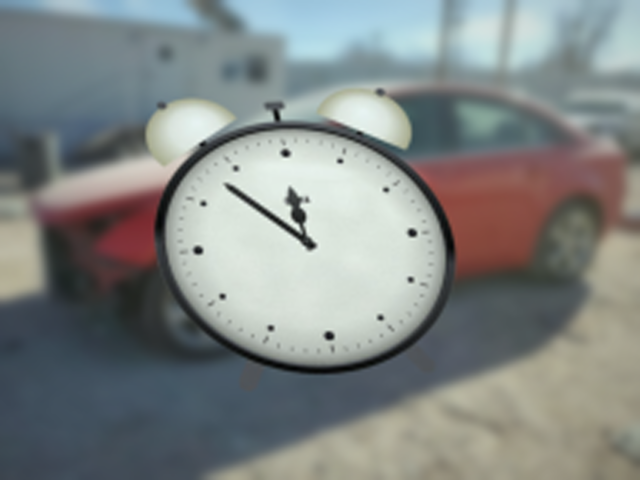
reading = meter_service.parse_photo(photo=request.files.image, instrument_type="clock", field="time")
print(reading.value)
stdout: 11:53
